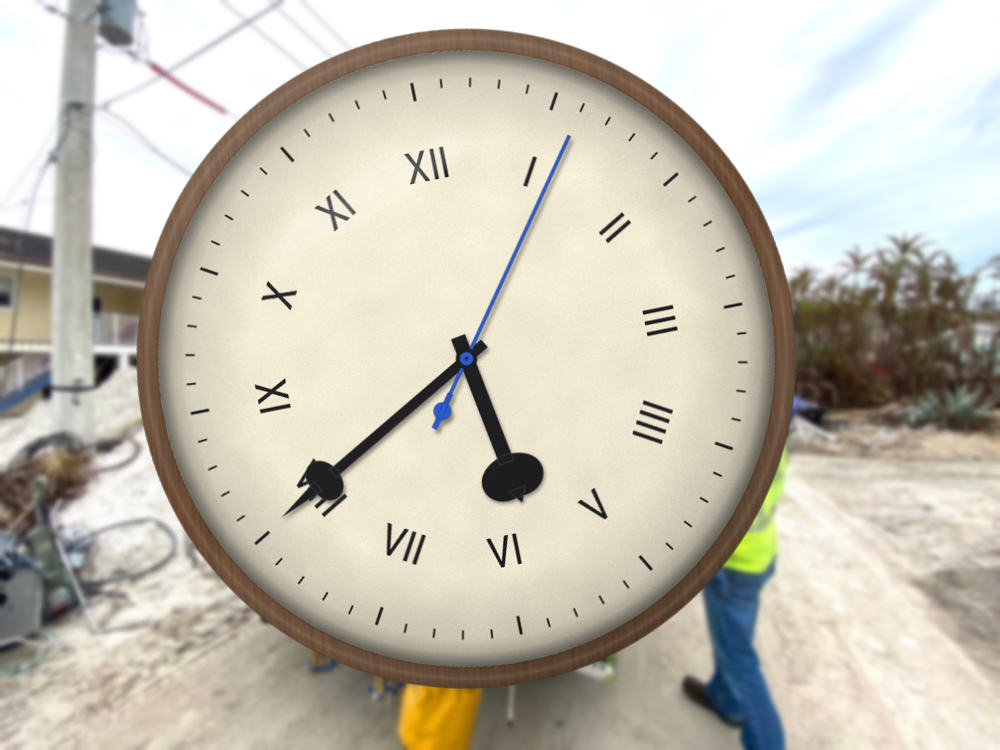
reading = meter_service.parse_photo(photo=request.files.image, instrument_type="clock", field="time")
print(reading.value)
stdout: 5:40:06
